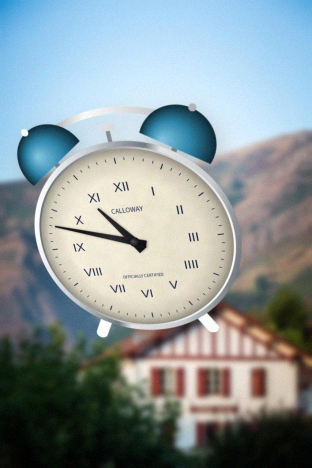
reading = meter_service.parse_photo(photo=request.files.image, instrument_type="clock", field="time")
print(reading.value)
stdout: 10:48
